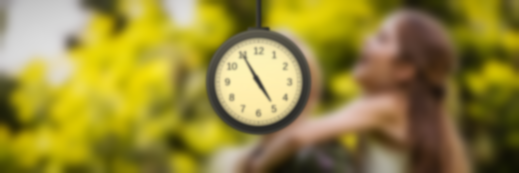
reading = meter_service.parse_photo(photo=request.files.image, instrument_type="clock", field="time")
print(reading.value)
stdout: 4:55
